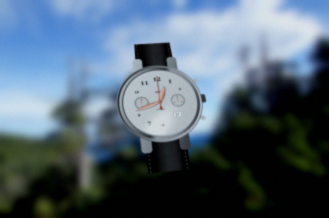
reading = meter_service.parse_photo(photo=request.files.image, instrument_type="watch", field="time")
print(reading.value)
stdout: 12:42
